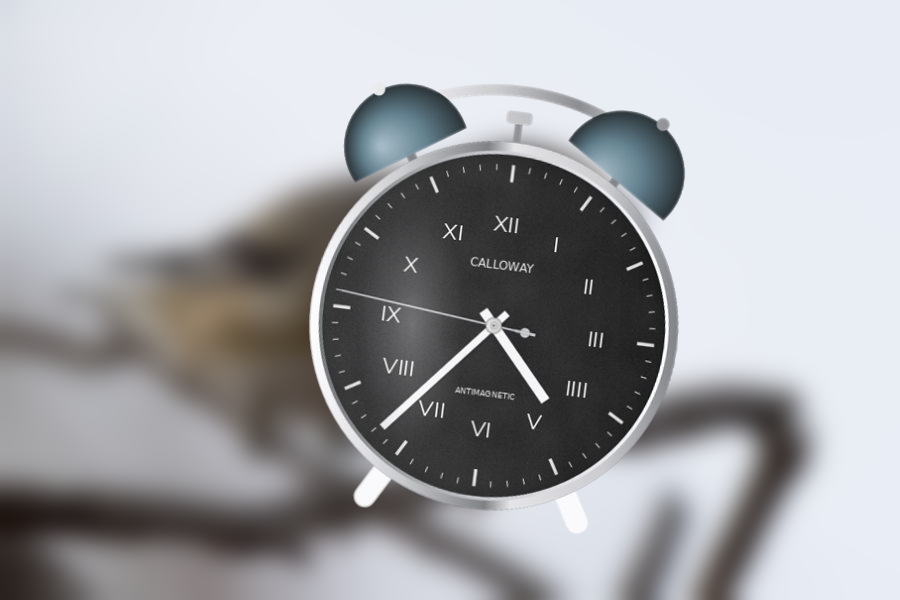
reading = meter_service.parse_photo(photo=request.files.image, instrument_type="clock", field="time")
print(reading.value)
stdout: 4:36:46
